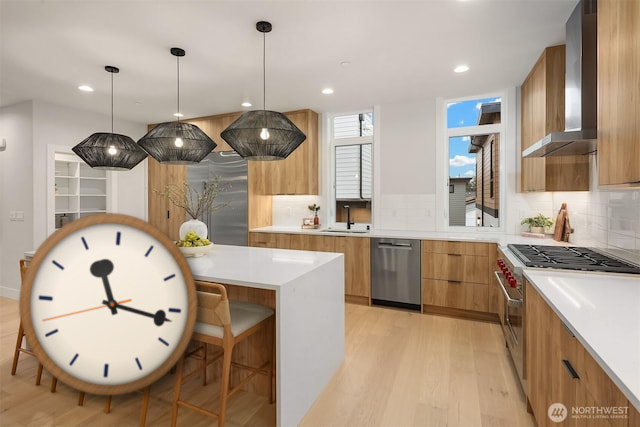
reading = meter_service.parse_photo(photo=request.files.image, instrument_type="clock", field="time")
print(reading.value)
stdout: 11:16:42
